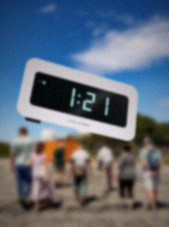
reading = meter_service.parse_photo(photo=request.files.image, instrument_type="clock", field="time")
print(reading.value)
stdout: 1:21
